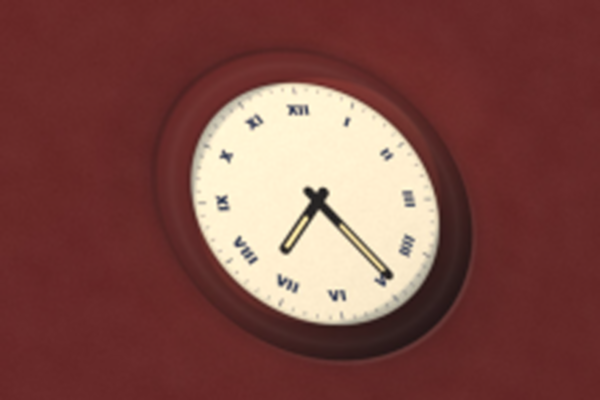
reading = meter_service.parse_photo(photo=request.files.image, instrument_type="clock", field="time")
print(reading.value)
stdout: 7:24
